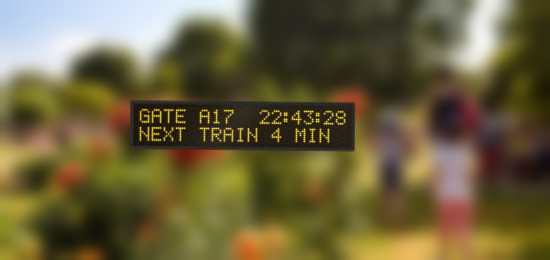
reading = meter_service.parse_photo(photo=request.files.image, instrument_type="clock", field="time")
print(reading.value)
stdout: 22:43:28
